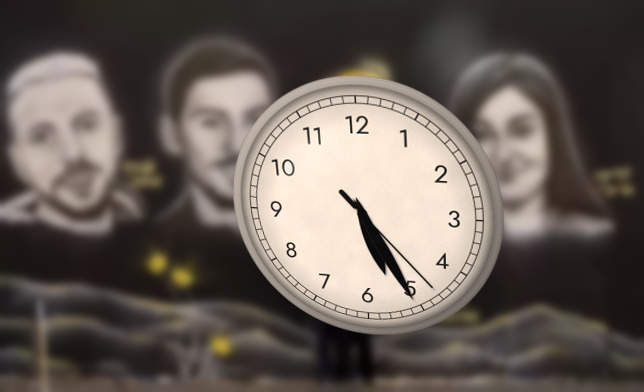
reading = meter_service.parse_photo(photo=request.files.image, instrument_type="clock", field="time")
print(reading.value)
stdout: 5:25:23
